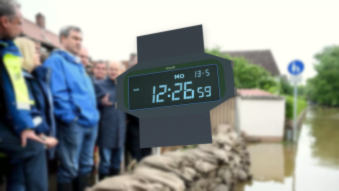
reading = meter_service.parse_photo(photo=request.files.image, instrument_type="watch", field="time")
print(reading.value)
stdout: 12:26:59
